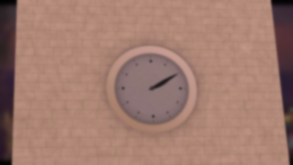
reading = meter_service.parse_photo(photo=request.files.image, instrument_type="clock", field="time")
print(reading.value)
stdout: 2:10
